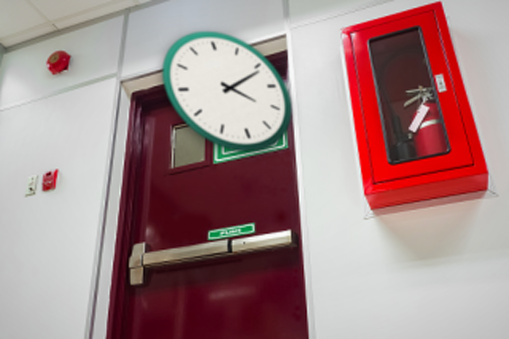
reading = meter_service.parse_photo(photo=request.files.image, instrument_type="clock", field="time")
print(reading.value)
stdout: 4:11
